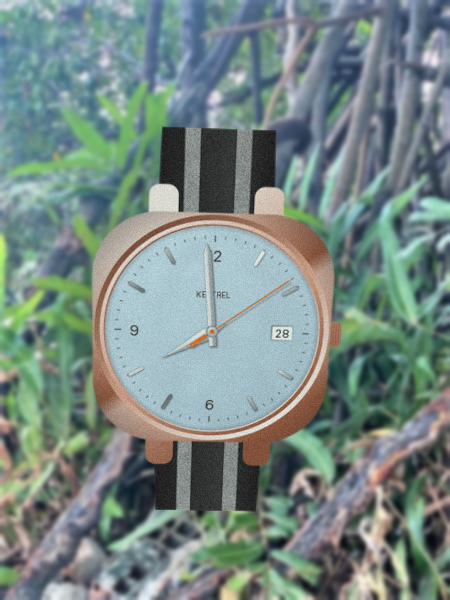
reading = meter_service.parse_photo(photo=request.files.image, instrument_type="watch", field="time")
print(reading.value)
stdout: 7:59:09
